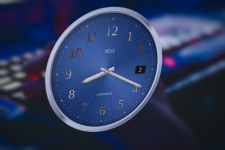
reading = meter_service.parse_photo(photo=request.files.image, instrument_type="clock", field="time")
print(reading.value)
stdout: 8:19
